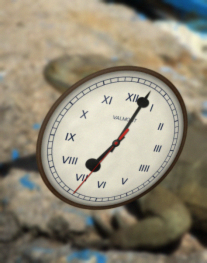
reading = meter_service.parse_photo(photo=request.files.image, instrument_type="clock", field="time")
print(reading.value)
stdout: 7:02:34
